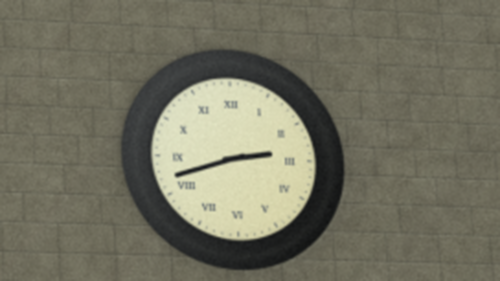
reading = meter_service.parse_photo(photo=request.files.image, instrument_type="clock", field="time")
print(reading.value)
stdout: 2:42
